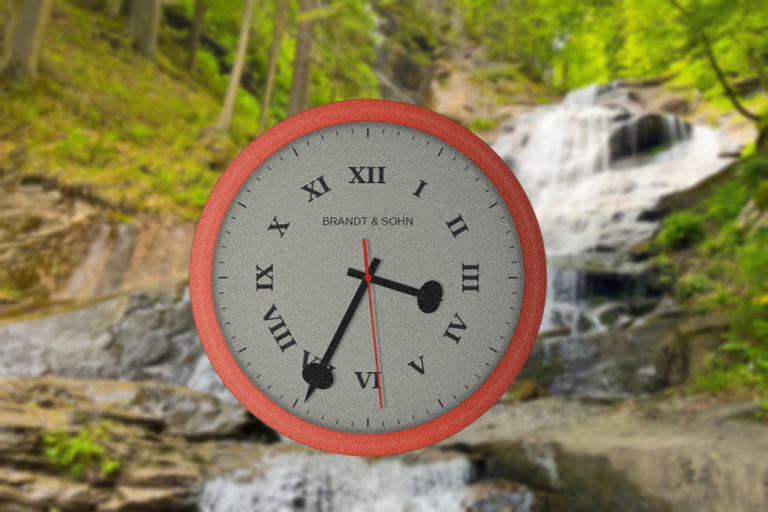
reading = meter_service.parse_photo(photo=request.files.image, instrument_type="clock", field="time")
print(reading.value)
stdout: 3:34:29
